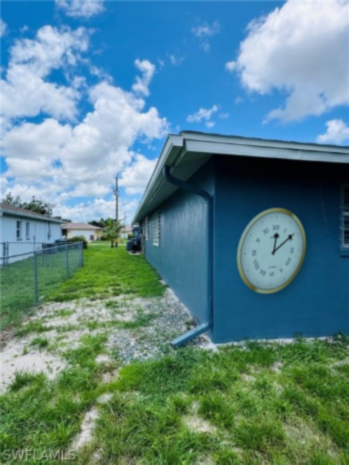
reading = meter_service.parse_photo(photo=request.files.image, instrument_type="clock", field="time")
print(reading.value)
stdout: 12:09
